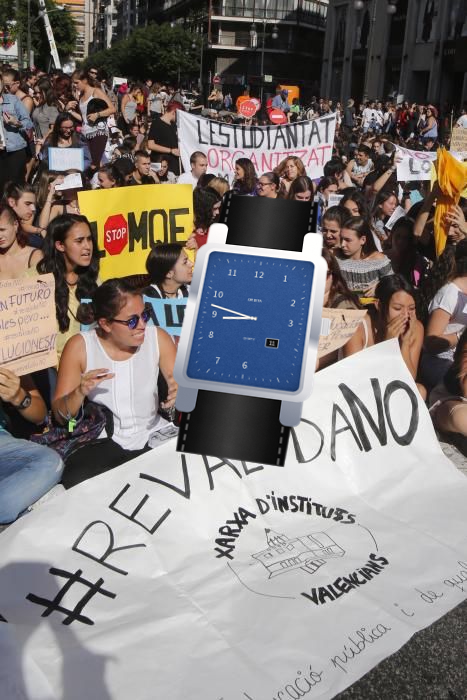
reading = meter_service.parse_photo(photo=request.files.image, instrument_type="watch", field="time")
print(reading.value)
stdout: 8:47
